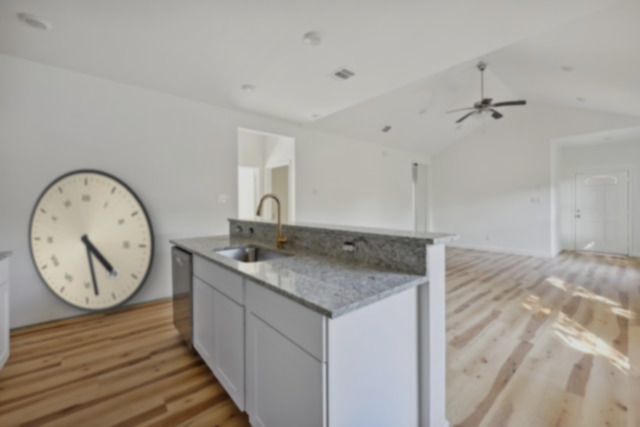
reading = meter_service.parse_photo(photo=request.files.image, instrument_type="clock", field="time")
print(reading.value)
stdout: 4:28
